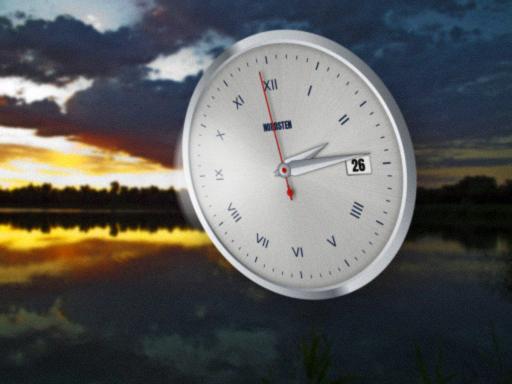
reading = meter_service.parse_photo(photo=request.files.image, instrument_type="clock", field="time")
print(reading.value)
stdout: 2:13:59
